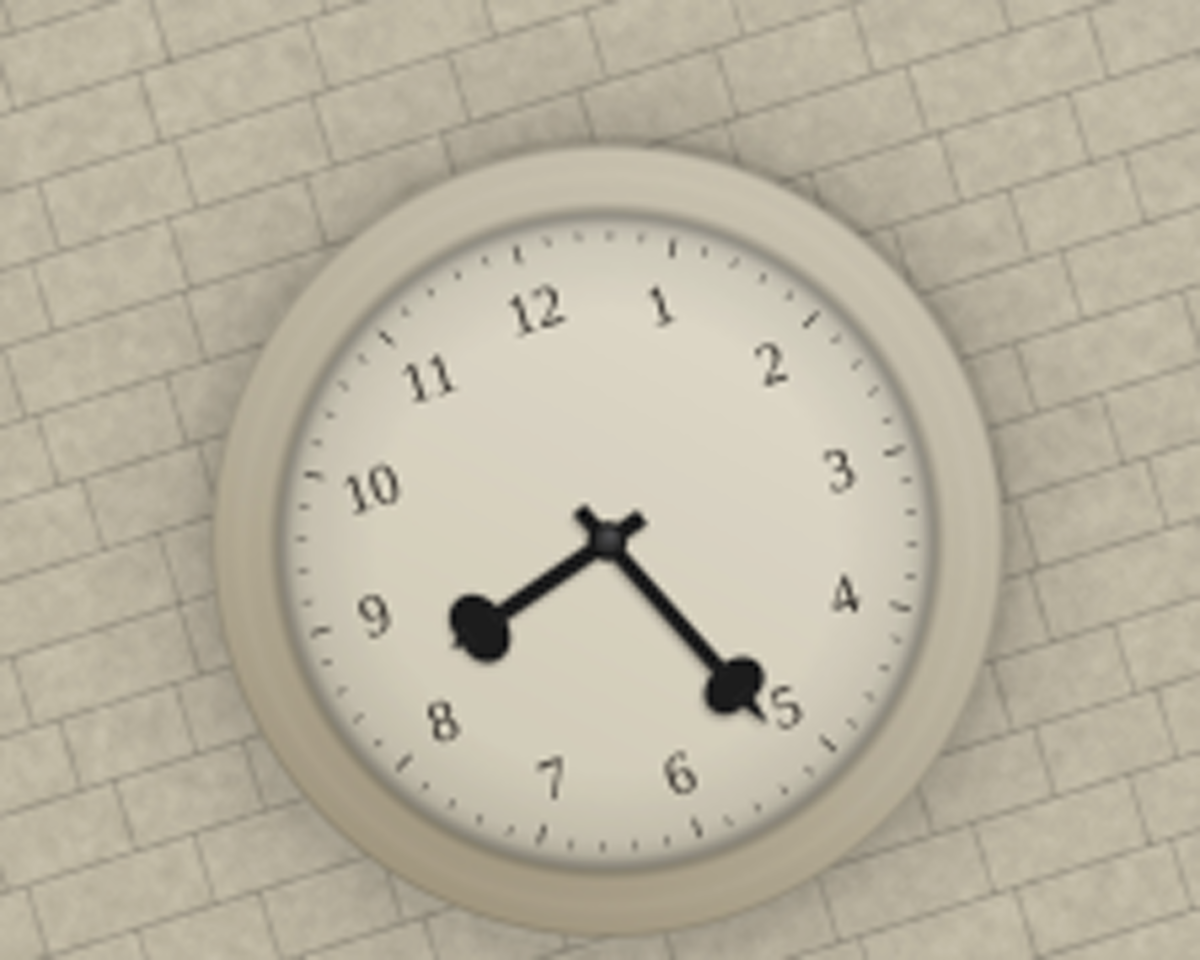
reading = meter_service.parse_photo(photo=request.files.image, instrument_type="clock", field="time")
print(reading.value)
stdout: 8:26
